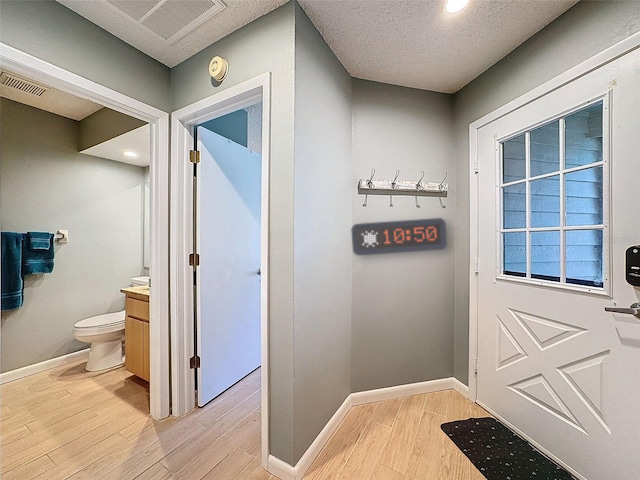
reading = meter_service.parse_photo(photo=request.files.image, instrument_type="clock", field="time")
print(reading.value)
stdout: 10:50
